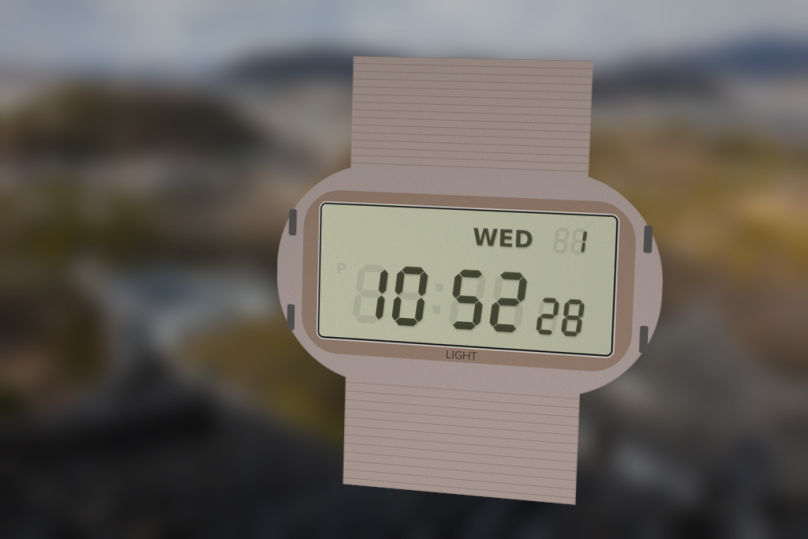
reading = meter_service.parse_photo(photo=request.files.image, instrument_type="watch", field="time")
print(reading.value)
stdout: 10:52:28
